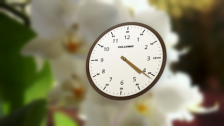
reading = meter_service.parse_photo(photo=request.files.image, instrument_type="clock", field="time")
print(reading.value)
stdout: 4:21
